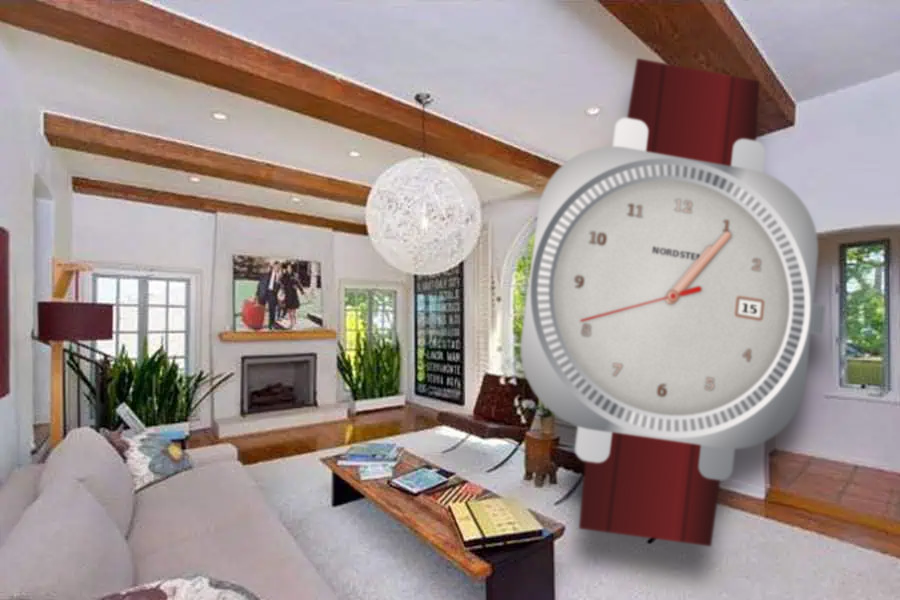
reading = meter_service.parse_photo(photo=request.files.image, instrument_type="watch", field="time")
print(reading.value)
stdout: 1:05:41
